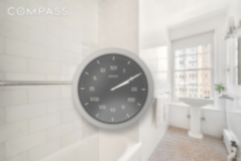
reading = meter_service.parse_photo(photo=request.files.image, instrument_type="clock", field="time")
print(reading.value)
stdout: 2:10
